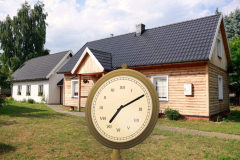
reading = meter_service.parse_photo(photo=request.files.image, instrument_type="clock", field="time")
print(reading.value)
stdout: 7:10
